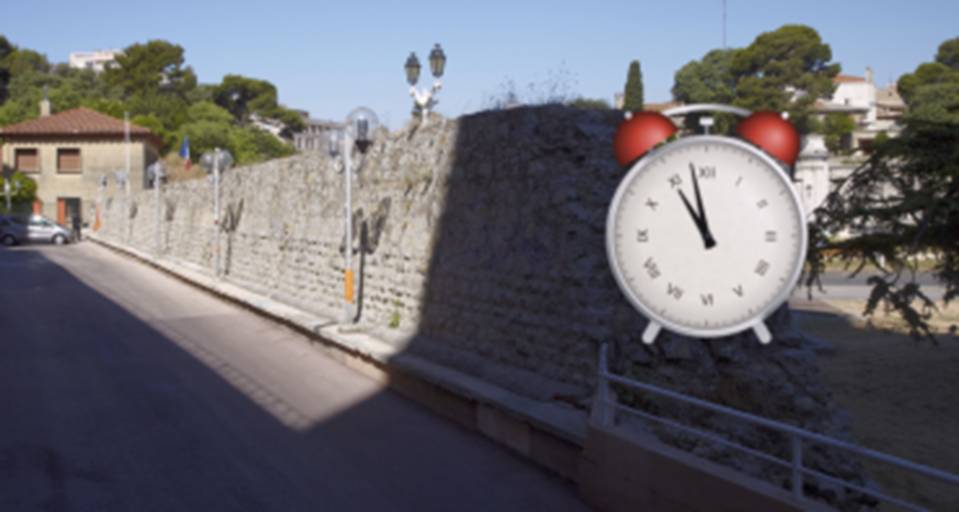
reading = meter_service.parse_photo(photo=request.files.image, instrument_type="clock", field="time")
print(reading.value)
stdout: 10:58
